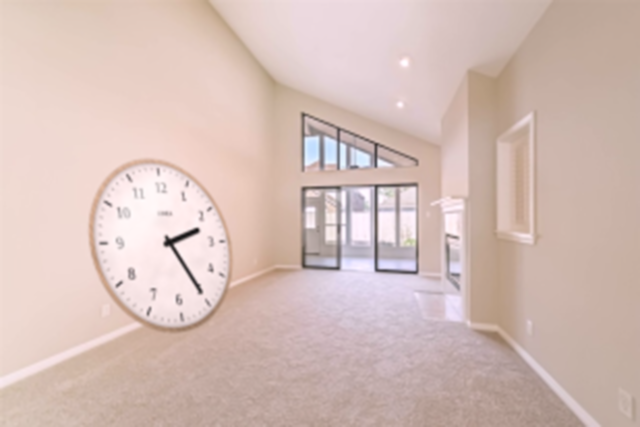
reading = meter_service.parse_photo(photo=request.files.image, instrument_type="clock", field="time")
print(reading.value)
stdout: 2:25
